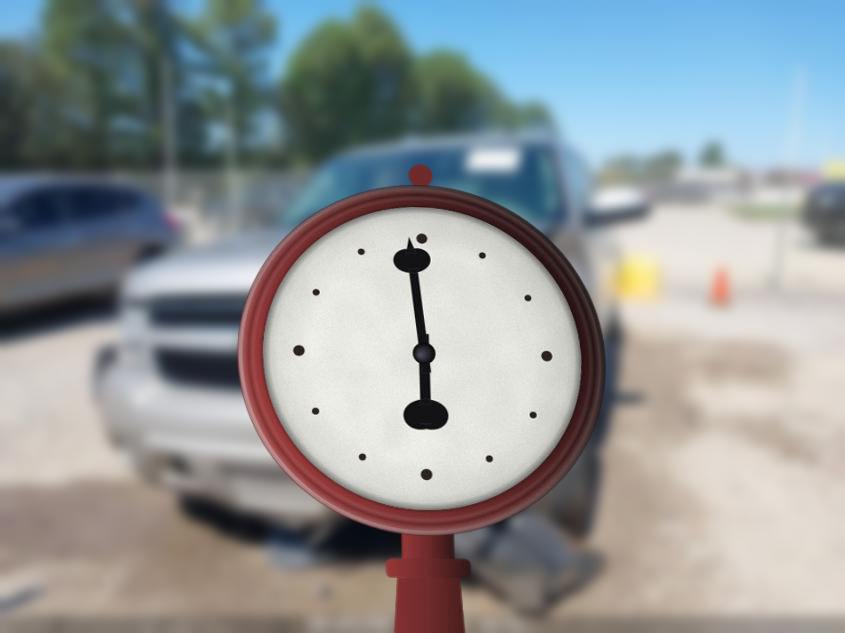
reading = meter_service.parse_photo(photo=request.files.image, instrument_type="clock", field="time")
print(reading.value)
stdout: 5:59
